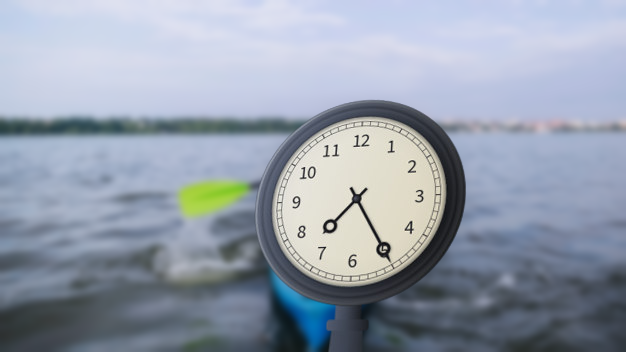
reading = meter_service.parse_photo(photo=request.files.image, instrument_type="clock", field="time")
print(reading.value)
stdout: 7:25
